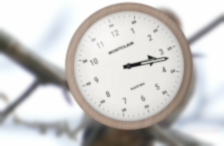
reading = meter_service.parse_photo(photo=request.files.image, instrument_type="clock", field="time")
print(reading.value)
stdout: 3:17
